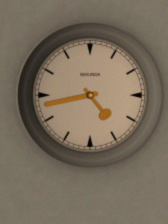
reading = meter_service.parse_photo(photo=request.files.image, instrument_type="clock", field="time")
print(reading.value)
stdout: 4:43
